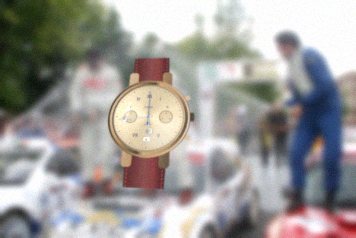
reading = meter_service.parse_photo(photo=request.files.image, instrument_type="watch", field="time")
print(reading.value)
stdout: 5:44
